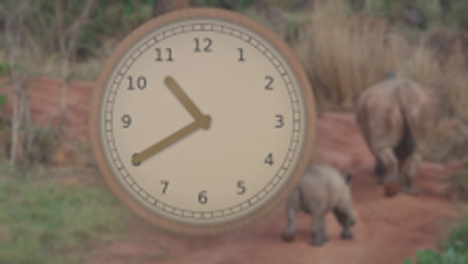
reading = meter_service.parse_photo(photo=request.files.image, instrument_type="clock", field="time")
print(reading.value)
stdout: 10:40
